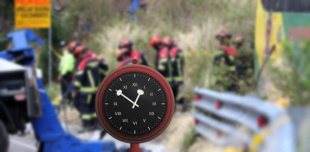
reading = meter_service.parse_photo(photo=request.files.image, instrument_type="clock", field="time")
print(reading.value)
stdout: 12:51
